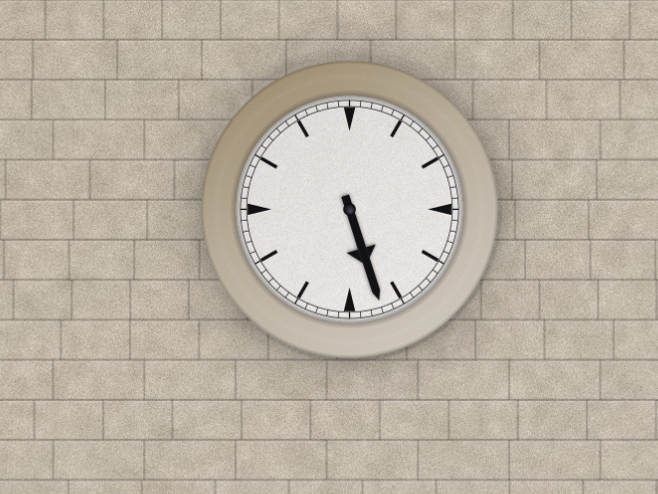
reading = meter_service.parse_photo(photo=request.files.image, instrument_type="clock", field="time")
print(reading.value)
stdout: 5:27
